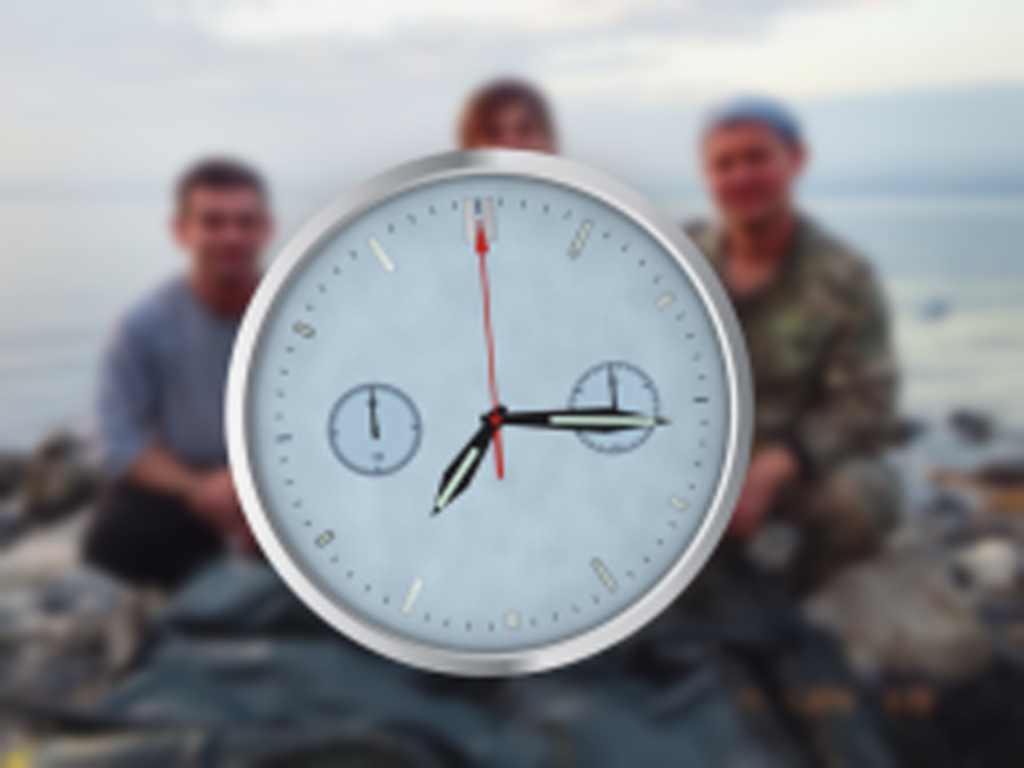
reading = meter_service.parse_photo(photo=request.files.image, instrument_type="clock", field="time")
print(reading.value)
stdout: 7:16
